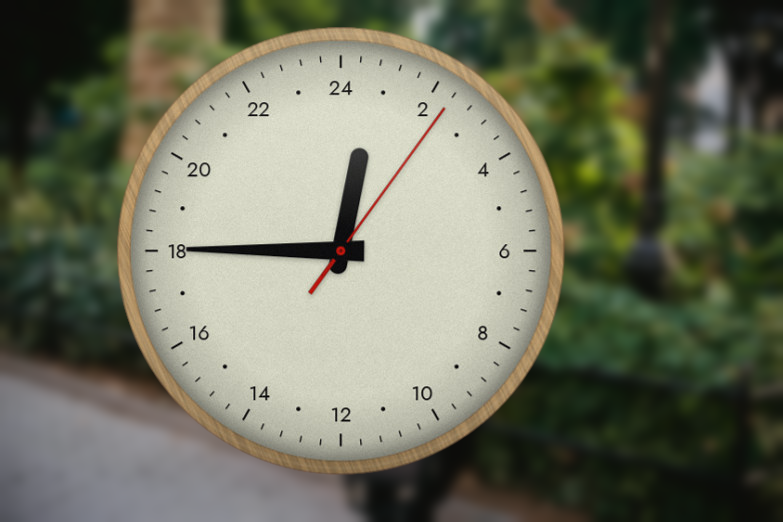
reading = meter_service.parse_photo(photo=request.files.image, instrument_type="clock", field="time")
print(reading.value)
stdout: 0:45:06
